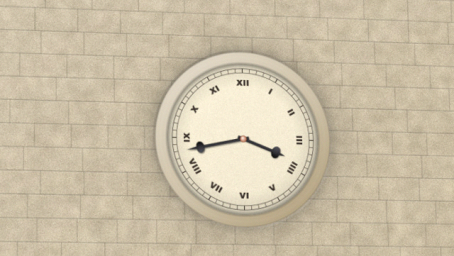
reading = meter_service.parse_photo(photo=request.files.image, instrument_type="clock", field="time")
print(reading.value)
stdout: 3:43
